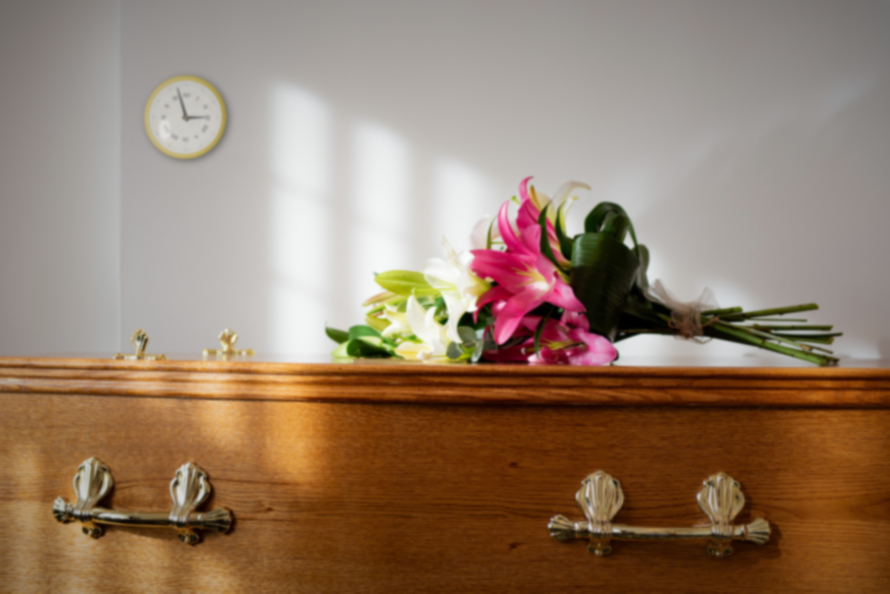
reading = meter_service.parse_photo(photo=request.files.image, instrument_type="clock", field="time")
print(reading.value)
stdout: 2:57
